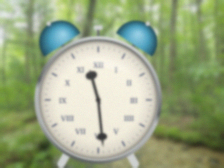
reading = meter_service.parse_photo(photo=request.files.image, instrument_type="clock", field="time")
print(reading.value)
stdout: 11:29
